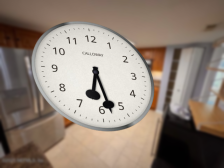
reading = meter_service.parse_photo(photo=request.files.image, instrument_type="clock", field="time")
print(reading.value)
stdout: 6:28
